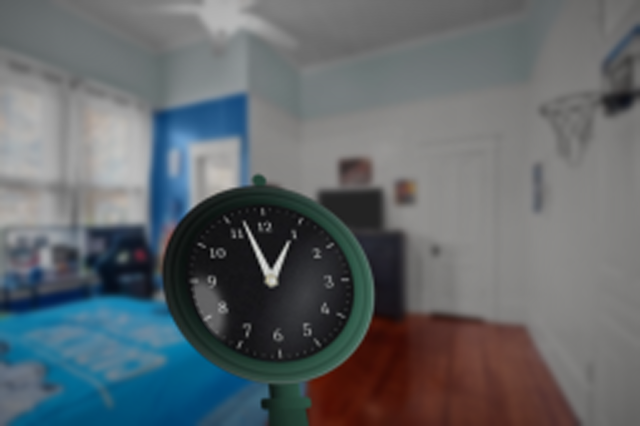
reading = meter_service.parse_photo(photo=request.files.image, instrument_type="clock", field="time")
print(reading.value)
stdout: 12:57
